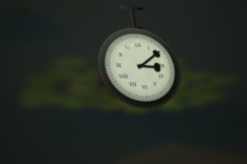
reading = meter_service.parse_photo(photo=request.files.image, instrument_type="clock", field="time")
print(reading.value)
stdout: 3:09
